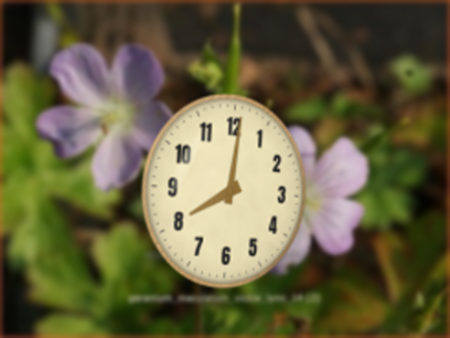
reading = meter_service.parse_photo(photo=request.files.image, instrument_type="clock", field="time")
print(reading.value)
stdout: 8:01
